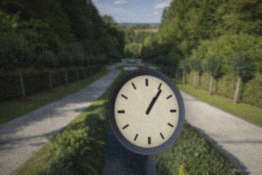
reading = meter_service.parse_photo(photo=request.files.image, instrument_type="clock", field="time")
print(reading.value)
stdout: 1:06
